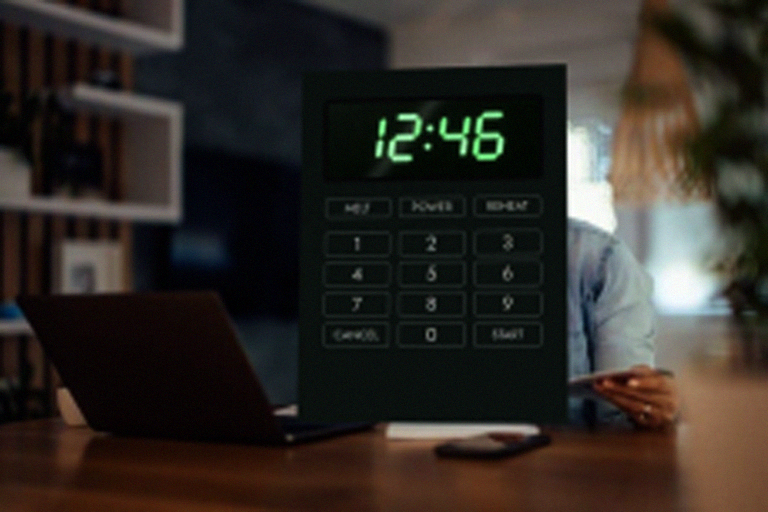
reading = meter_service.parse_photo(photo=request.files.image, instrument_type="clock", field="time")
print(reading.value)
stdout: 12:46
